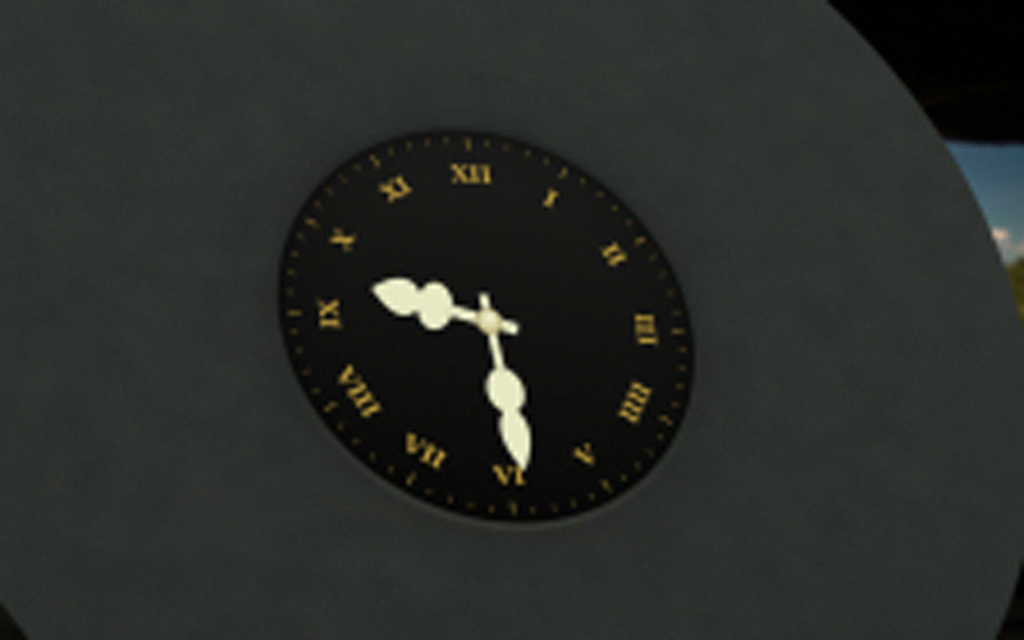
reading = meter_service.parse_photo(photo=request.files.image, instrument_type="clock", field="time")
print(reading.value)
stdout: 9:29
